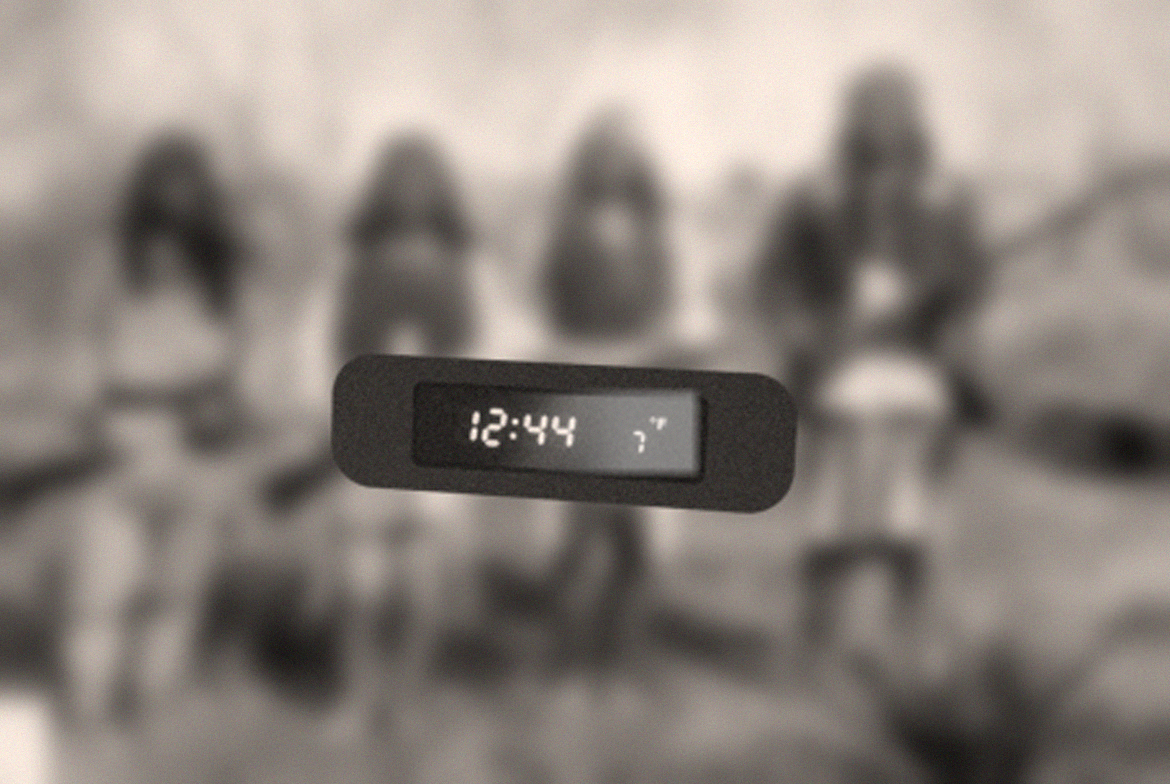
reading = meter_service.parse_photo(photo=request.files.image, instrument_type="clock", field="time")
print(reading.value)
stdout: 12:44
